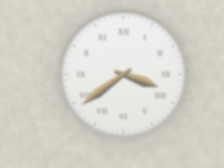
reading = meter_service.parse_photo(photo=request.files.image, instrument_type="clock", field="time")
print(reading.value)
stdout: 3:39
